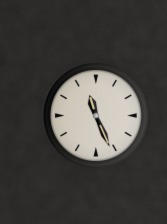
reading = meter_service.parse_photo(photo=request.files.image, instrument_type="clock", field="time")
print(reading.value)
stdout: 11:26
